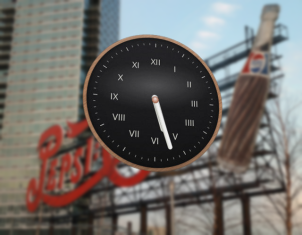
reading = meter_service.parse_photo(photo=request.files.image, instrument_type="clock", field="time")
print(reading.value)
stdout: 5:27
